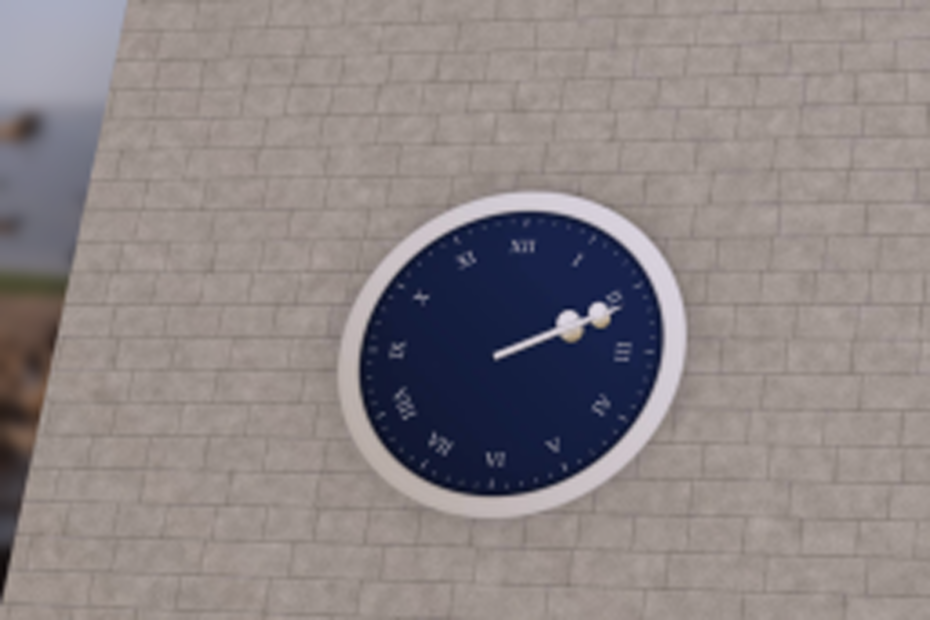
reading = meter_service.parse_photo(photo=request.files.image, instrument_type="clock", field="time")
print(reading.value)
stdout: 2:11
